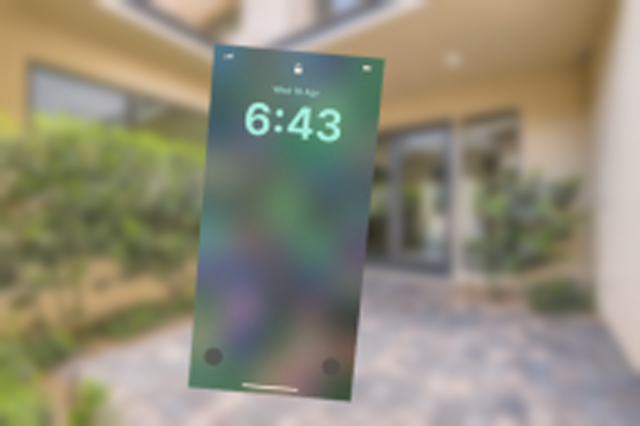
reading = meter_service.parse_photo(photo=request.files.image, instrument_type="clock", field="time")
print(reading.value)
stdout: 6:43
